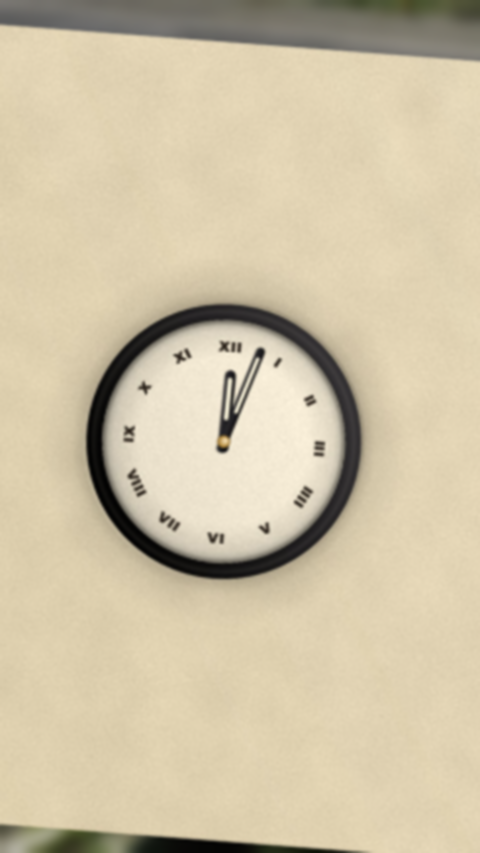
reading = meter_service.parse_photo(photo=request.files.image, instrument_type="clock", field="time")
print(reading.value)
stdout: 12:03
